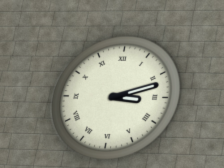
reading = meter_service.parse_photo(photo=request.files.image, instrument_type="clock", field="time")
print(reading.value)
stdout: 3:12
